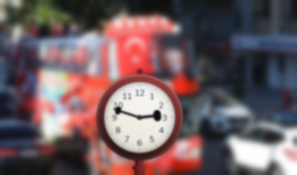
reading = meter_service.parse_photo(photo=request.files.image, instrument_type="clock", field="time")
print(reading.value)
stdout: 2:48
